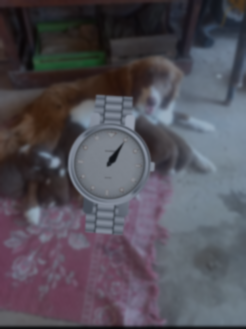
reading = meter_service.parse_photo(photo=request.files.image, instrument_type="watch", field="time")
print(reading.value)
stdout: 1:05
